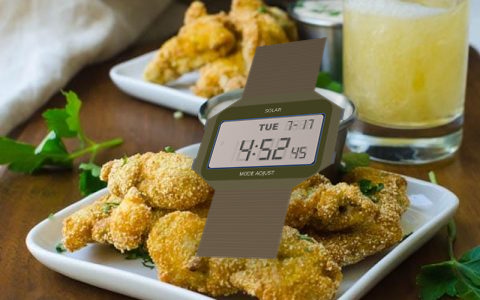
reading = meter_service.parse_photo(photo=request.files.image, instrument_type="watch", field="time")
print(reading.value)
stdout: 4:52:45
